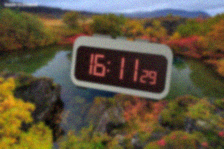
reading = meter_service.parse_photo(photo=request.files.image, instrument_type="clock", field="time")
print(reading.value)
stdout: 16:11:29
